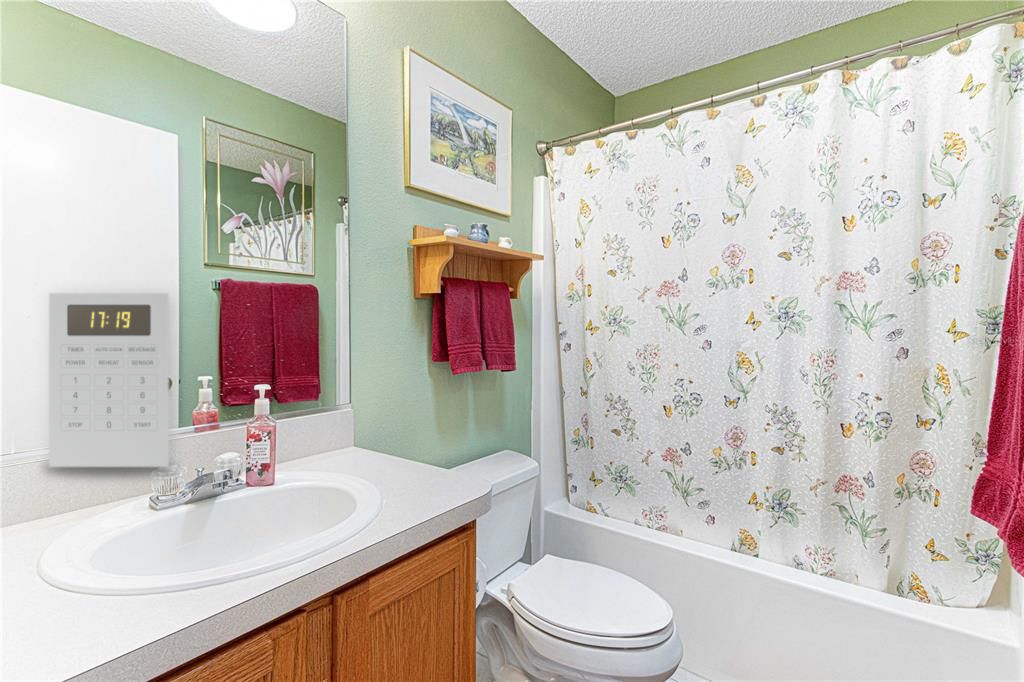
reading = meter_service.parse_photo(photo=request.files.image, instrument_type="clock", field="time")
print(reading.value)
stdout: 17:19
